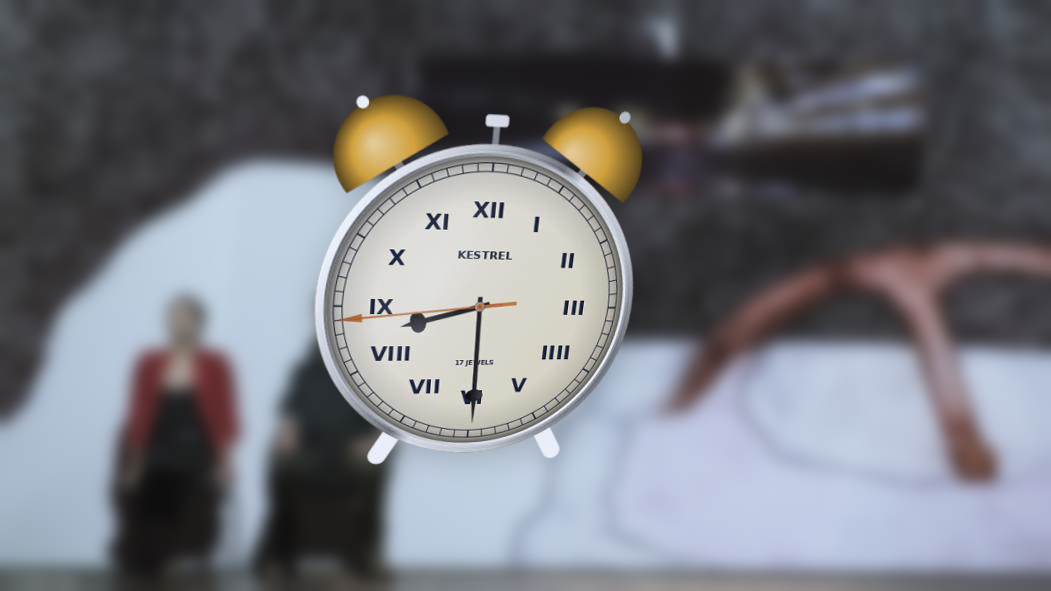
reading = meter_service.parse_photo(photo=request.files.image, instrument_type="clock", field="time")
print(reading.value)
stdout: 8:29:44
